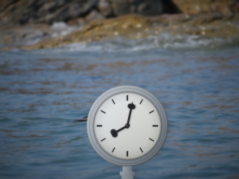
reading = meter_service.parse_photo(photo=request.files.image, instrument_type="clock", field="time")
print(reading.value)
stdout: 8:02
